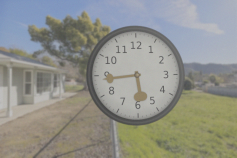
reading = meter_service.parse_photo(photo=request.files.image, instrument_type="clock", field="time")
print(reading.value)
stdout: 5:44
